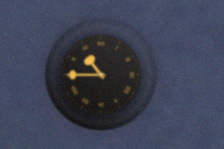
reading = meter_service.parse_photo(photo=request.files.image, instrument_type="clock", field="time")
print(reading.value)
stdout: 10:45
